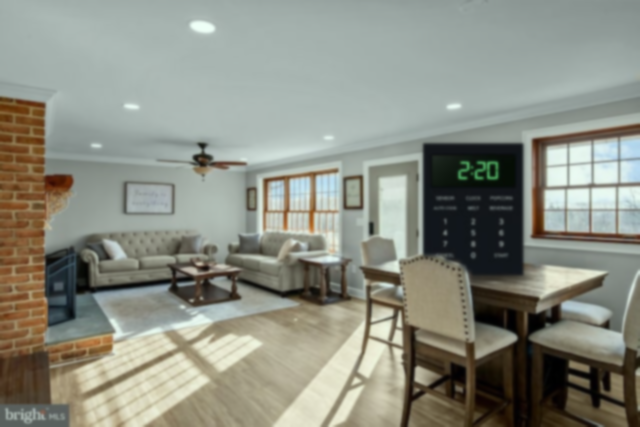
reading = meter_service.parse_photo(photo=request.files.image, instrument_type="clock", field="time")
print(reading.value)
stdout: 2:20
